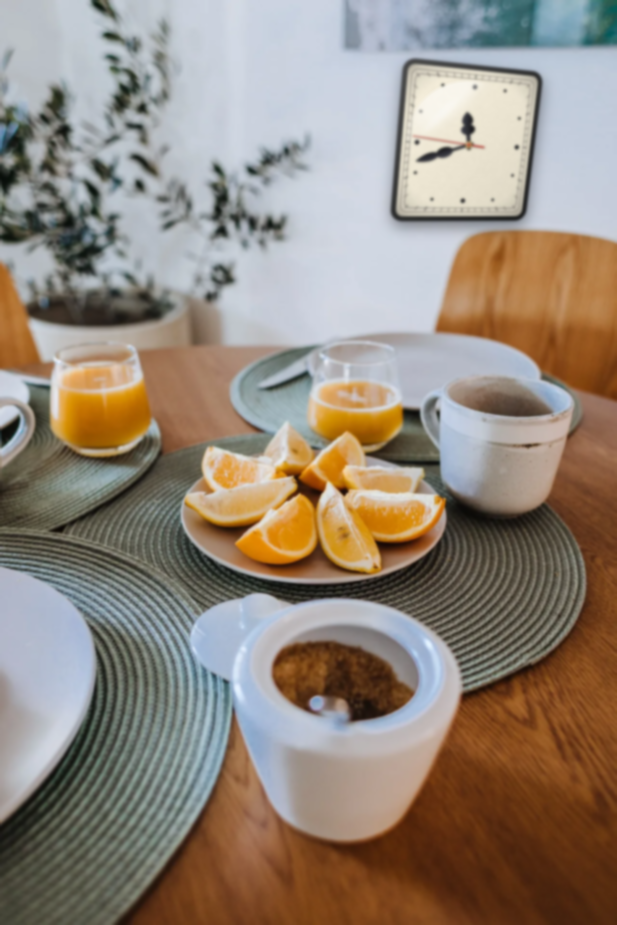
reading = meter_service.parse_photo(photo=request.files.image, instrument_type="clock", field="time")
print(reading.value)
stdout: 11:41:46
